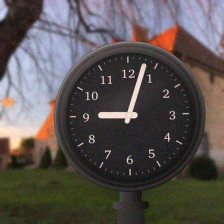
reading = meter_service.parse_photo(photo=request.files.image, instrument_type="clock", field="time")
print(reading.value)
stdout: 9:03
